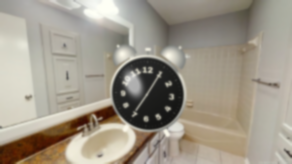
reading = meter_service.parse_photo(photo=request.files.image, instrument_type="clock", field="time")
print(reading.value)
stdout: 7:05
